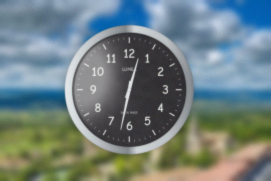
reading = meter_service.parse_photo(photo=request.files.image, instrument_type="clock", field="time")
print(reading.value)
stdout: 12:32
